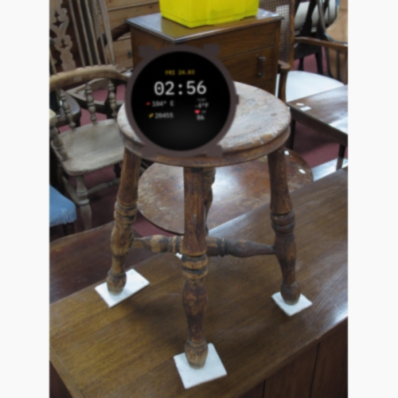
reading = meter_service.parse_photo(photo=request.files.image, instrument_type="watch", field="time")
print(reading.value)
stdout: 2:56
